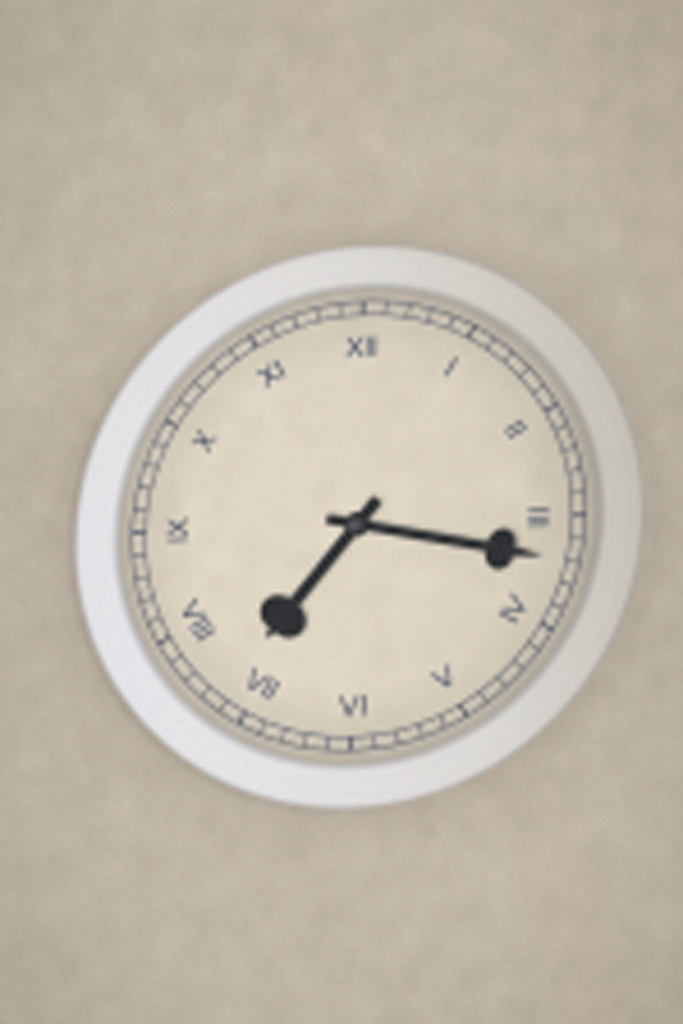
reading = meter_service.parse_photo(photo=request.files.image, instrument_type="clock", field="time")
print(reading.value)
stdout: 7:17
